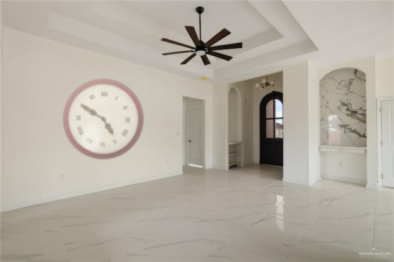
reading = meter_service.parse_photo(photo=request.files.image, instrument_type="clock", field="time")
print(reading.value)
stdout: 4:50
